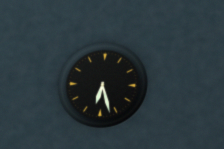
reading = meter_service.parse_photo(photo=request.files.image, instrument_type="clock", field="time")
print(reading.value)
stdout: 6:27
